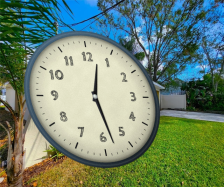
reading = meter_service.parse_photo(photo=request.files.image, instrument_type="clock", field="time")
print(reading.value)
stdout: 12:28
